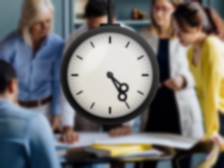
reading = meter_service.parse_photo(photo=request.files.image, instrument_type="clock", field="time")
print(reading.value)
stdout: 4:25
